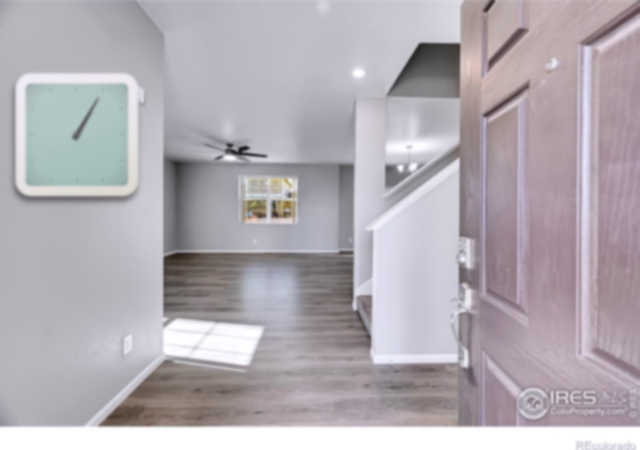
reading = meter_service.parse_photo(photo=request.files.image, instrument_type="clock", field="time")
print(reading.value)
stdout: 1:05
